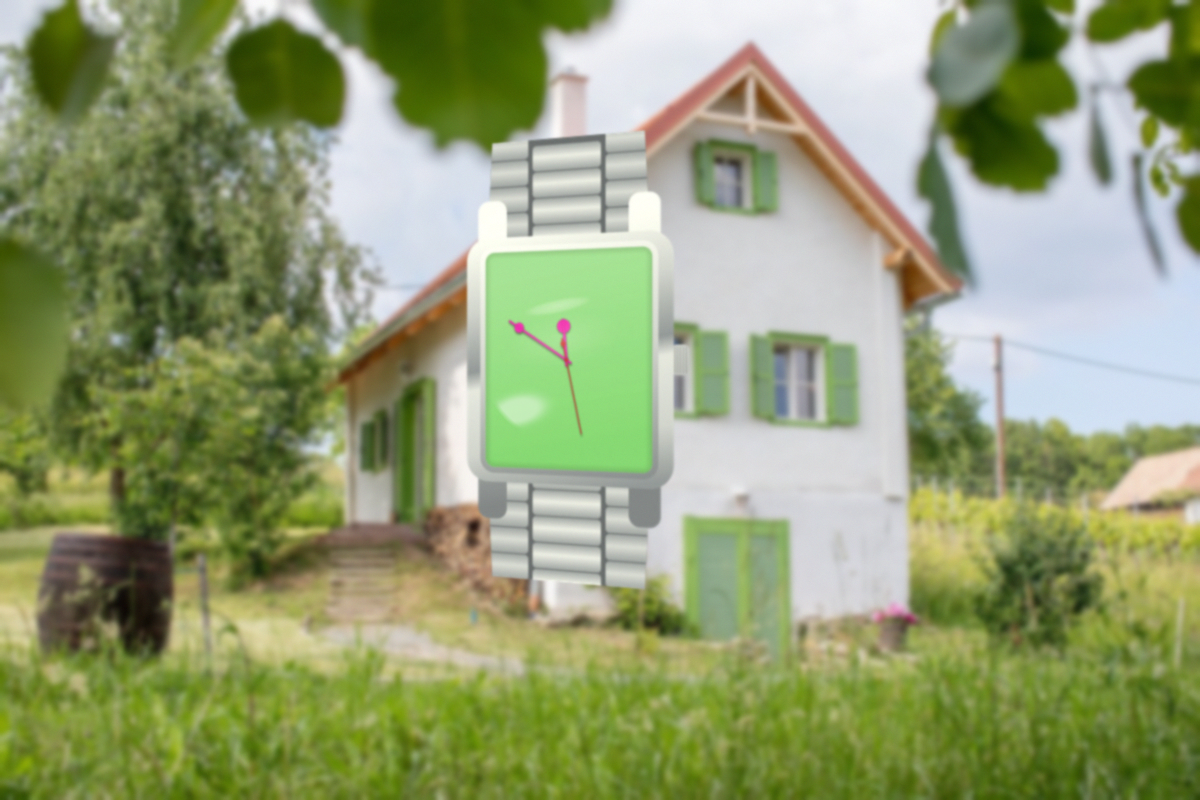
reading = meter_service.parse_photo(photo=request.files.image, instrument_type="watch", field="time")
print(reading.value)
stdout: 11:50:28
